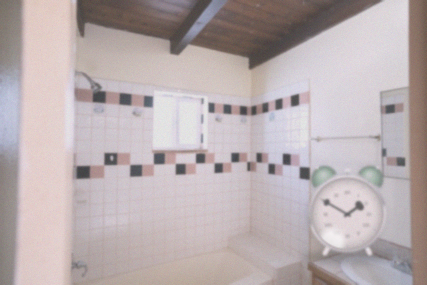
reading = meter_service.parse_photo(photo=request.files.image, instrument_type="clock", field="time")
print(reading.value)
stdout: 1:50
